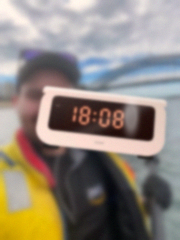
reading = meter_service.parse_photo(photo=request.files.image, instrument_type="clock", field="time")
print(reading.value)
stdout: 18:08
